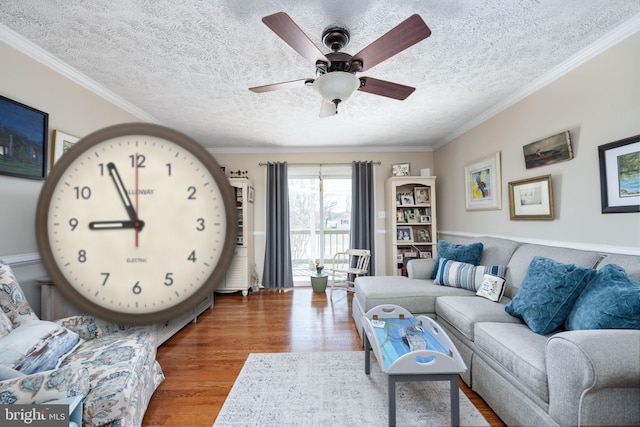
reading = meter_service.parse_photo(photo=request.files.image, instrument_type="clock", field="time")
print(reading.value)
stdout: 8:56:00
